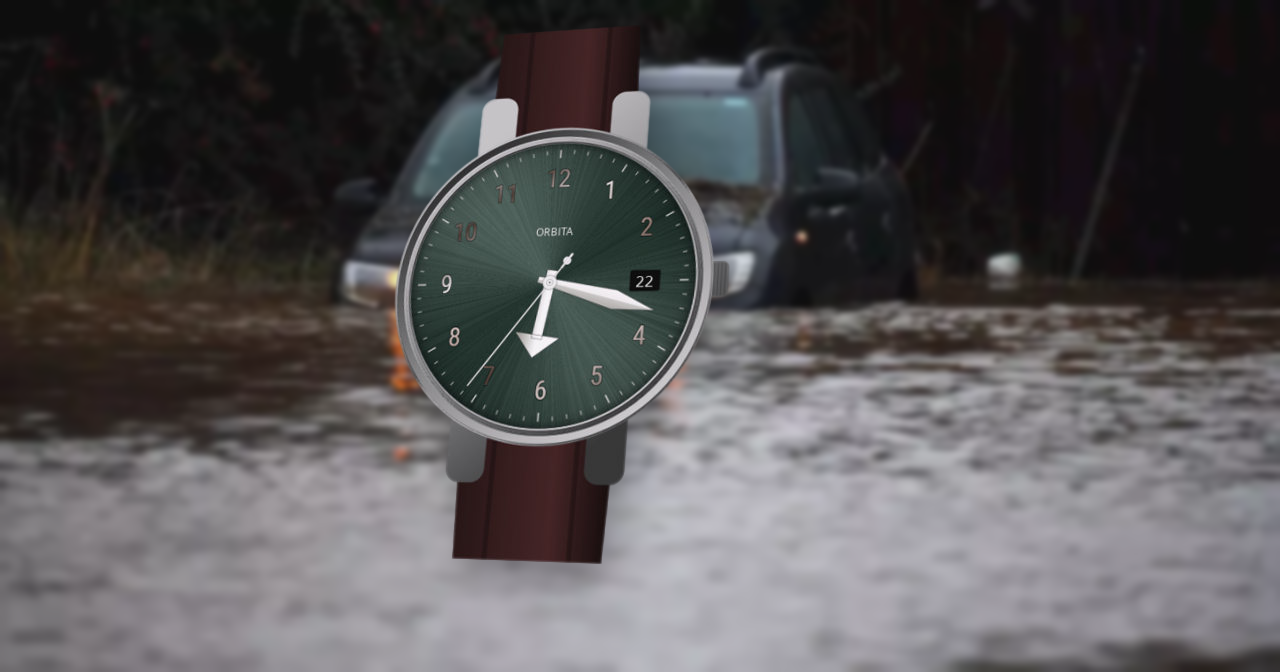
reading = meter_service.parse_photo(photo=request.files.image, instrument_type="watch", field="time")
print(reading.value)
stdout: 6:17:36
